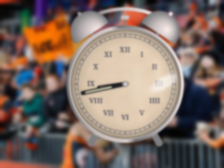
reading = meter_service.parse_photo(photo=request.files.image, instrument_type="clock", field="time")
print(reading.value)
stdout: 8:43
